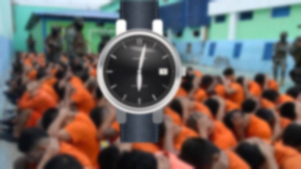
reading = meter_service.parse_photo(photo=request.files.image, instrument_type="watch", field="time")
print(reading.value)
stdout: 6:02
